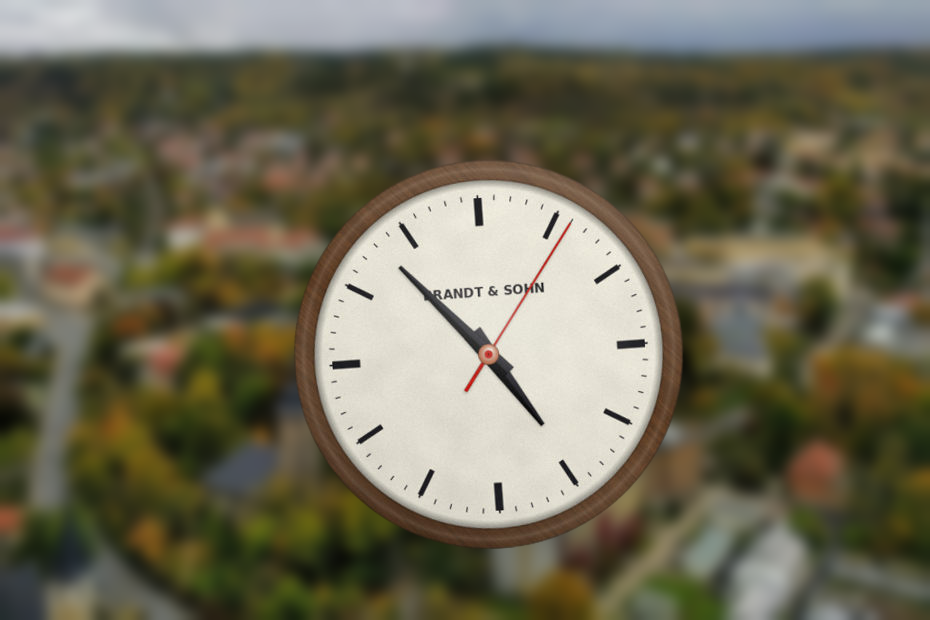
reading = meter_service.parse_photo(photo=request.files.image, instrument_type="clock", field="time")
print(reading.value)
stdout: 4:53:06
